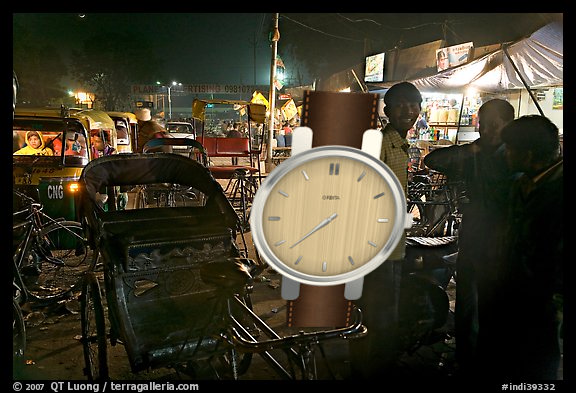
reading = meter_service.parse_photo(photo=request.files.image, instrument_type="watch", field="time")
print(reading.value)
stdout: 7:38
